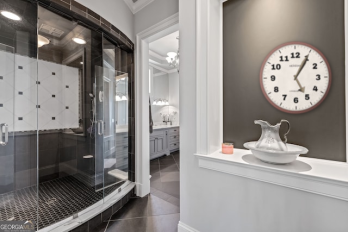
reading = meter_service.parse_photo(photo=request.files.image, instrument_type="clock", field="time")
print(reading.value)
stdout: 5:05
